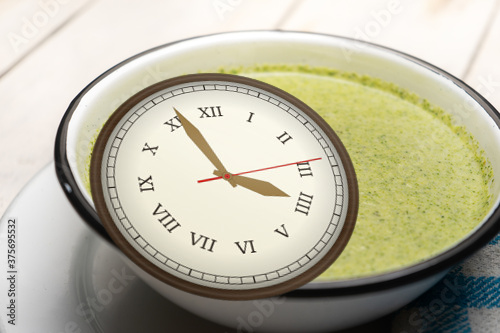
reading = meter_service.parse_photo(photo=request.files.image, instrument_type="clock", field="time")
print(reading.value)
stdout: 3:56:14
